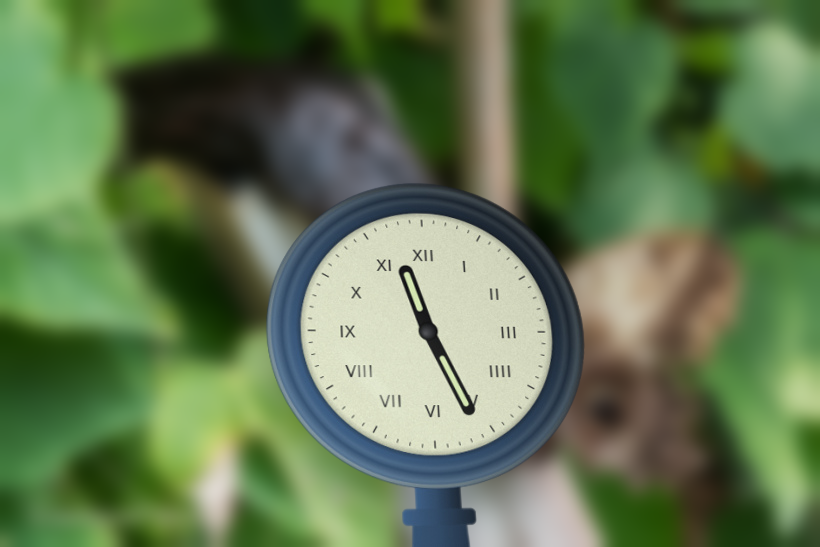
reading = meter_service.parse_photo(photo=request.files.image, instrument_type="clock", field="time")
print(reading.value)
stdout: 11:26
